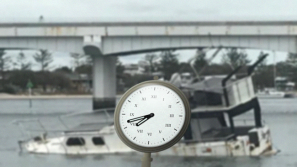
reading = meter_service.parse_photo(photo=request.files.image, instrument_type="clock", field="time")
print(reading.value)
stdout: 7:42
